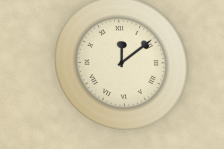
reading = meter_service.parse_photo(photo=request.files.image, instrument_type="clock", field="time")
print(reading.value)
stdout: 12:09
